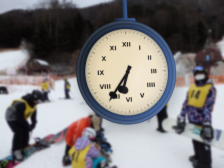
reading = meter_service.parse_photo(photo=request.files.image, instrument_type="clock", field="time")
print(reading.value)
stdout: 6:36
